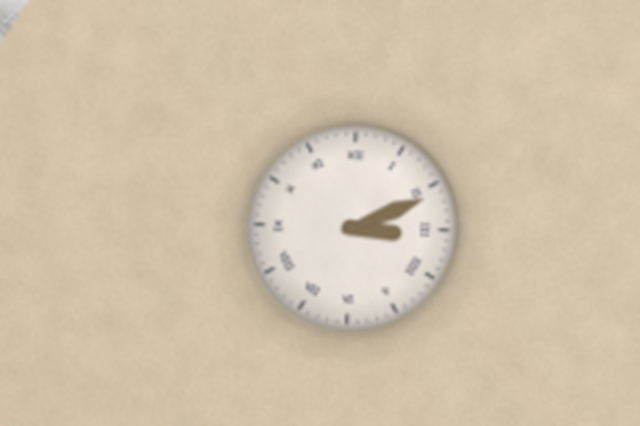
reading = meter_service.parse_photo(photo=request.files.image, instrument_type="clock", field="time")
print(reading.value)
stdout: 3:11
